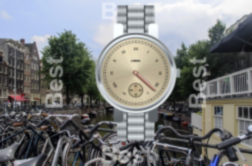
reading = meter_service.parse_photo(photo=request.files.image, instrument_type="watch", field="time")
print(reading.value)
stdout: 4:22
